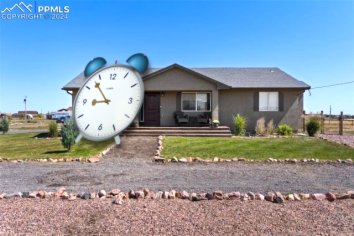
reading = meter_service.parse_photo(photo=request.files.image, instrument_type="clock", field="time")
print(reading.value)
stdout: 8:53
